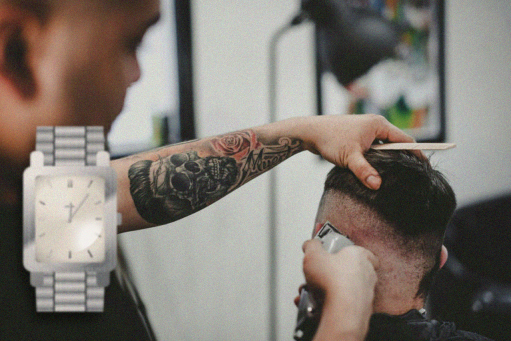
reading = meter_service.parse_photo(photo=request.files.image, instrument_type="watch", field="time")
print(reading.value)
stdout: 12:06
